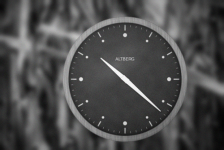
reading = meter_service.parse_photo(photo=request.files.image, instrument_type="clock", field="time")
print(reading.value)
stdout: 10:22
